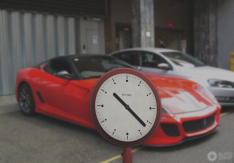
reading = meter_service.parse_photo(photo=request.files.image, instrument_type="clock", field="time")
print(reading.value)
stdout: 10:22
